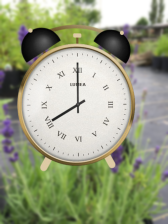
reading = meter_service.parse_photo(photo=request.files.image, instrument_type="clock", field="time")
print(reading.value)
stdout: 8:00
